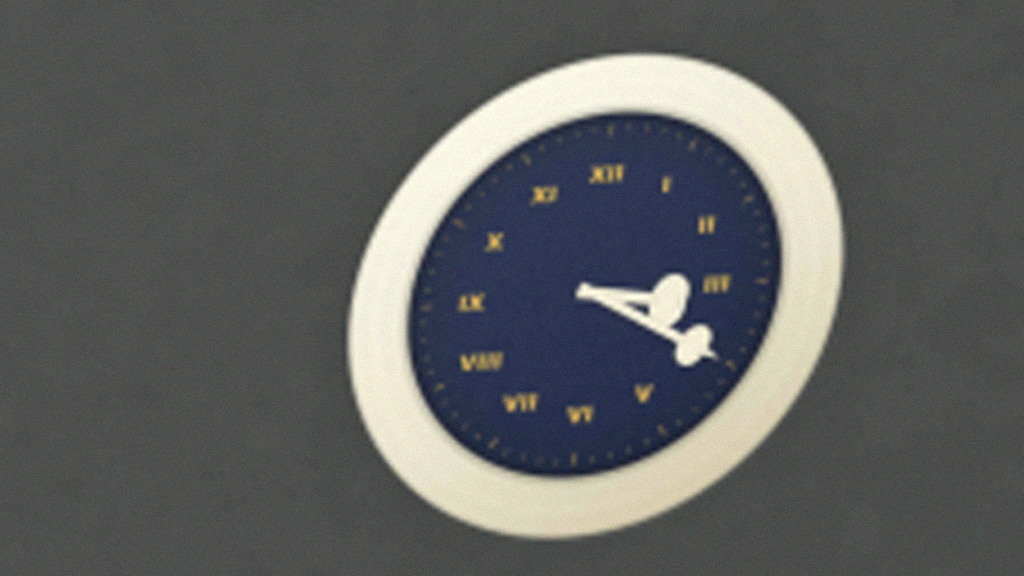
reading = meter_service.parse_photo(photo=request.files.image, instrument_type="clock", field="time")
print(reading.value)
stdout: 3:20
